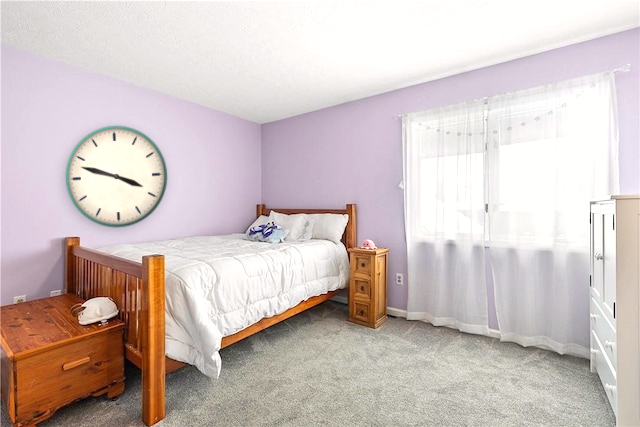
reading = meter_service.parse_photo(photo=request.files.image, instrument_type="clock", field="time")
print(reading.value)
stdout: 3:48
